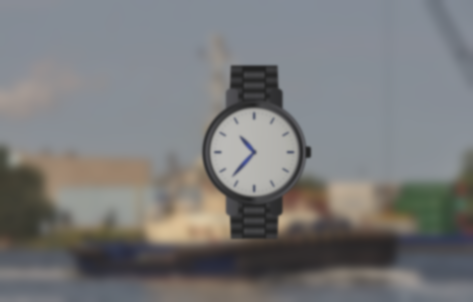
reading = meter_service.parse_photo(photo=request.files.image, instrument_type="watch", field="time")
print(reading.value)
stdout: 10:37
